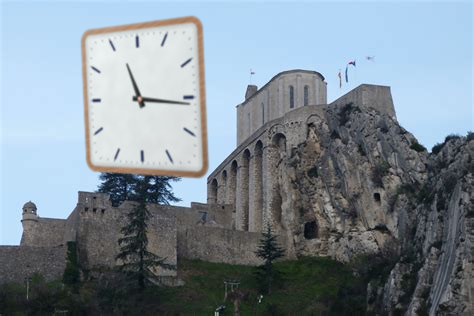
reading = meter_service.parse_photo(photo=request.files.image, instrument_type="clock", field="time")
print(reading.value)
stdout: 11:16
